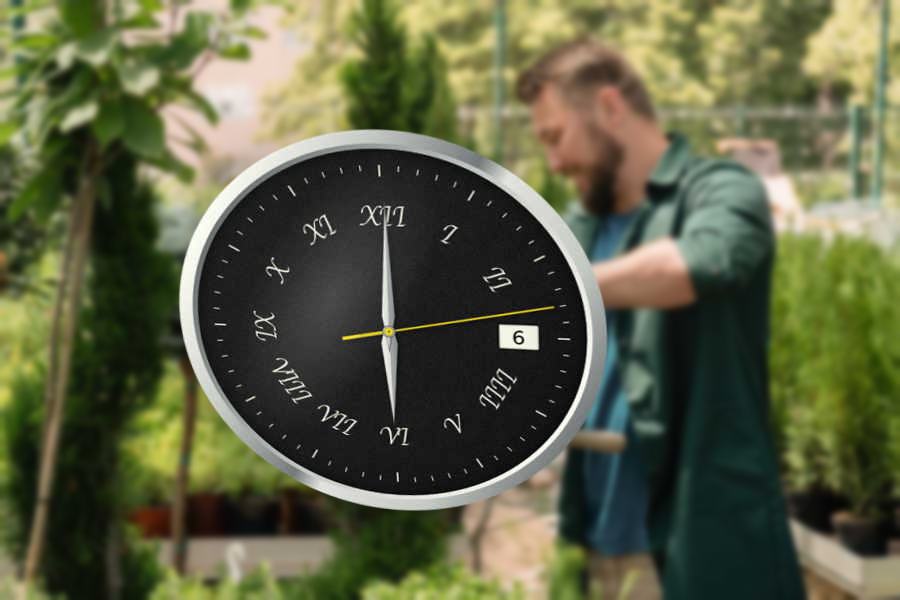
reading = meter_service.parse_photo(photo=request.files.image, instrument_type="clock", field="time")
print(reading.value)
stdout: 6:00:13
